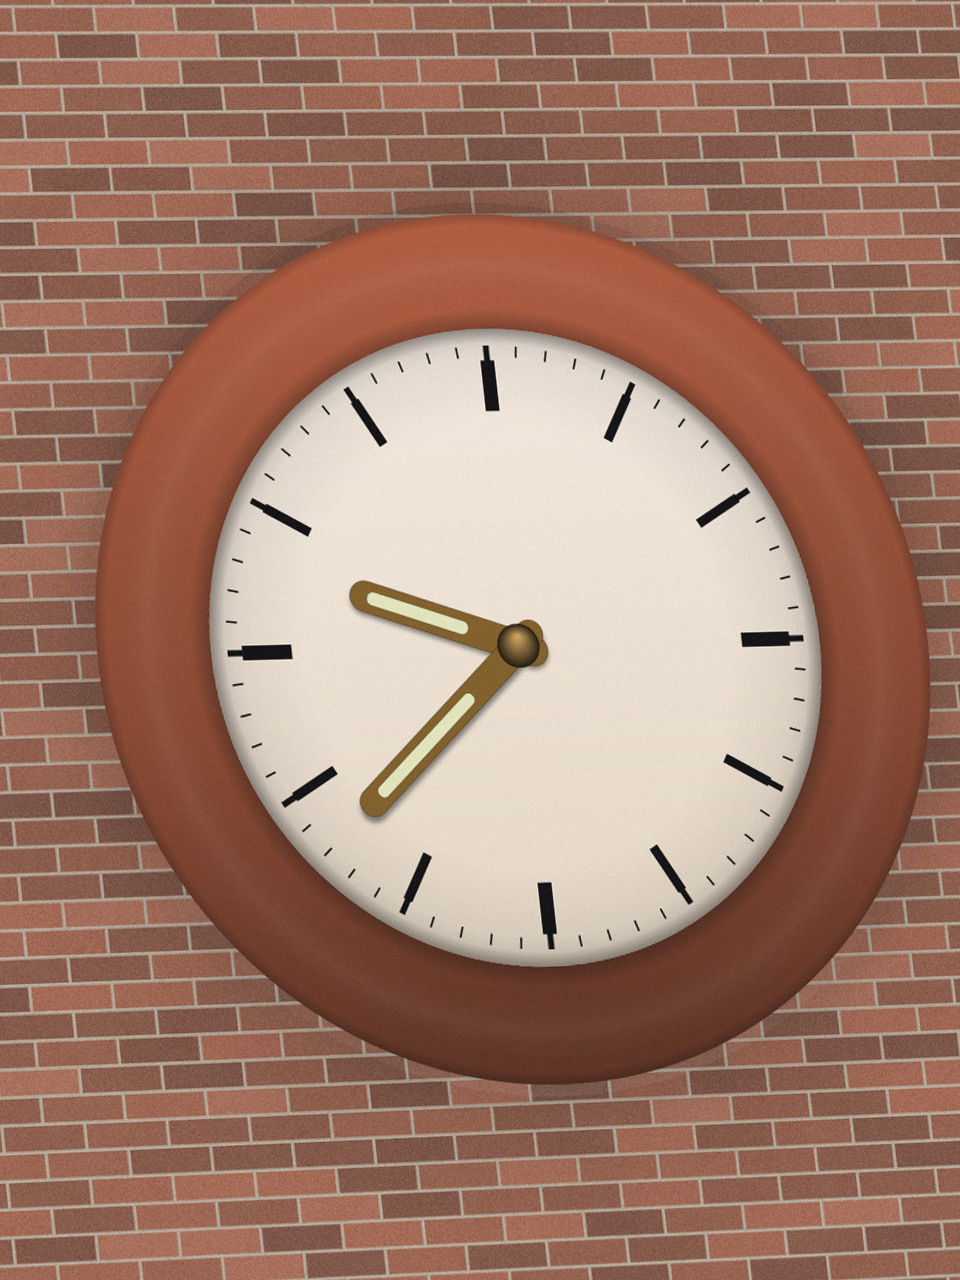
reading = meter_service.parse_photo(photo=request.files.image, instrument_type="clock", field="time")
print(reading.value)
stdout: 9:38
